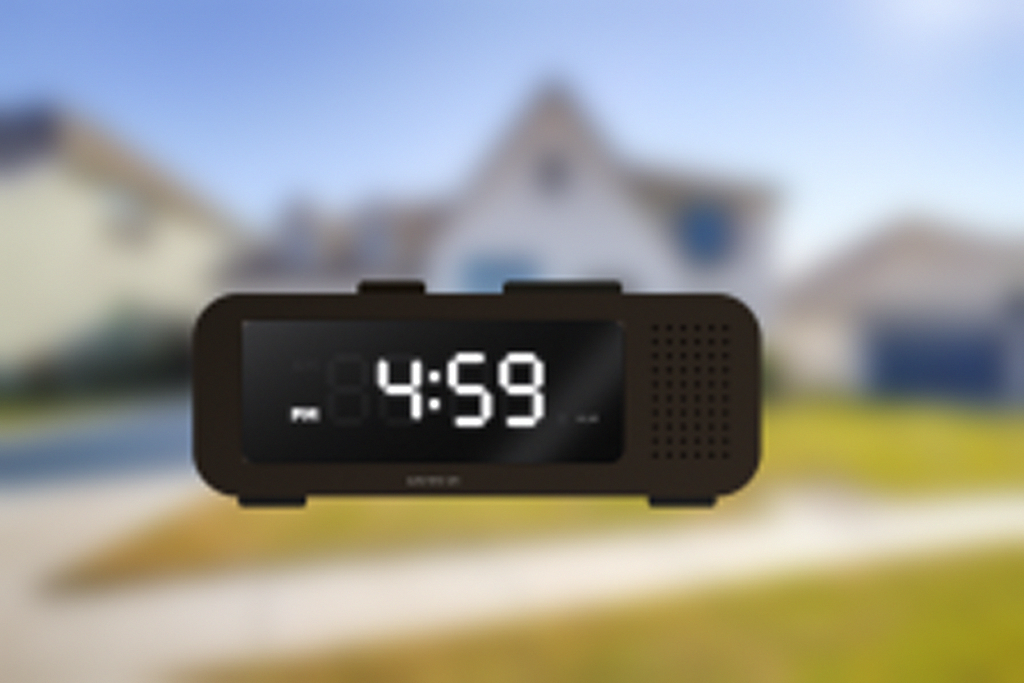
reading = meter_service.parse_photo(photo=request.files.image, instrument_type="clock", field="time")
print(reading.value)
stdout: 4:59
